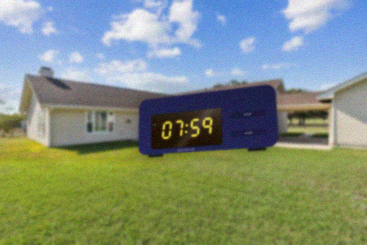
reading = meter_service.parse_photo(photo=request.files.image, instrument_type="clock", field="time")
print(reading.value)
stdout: 7:59
